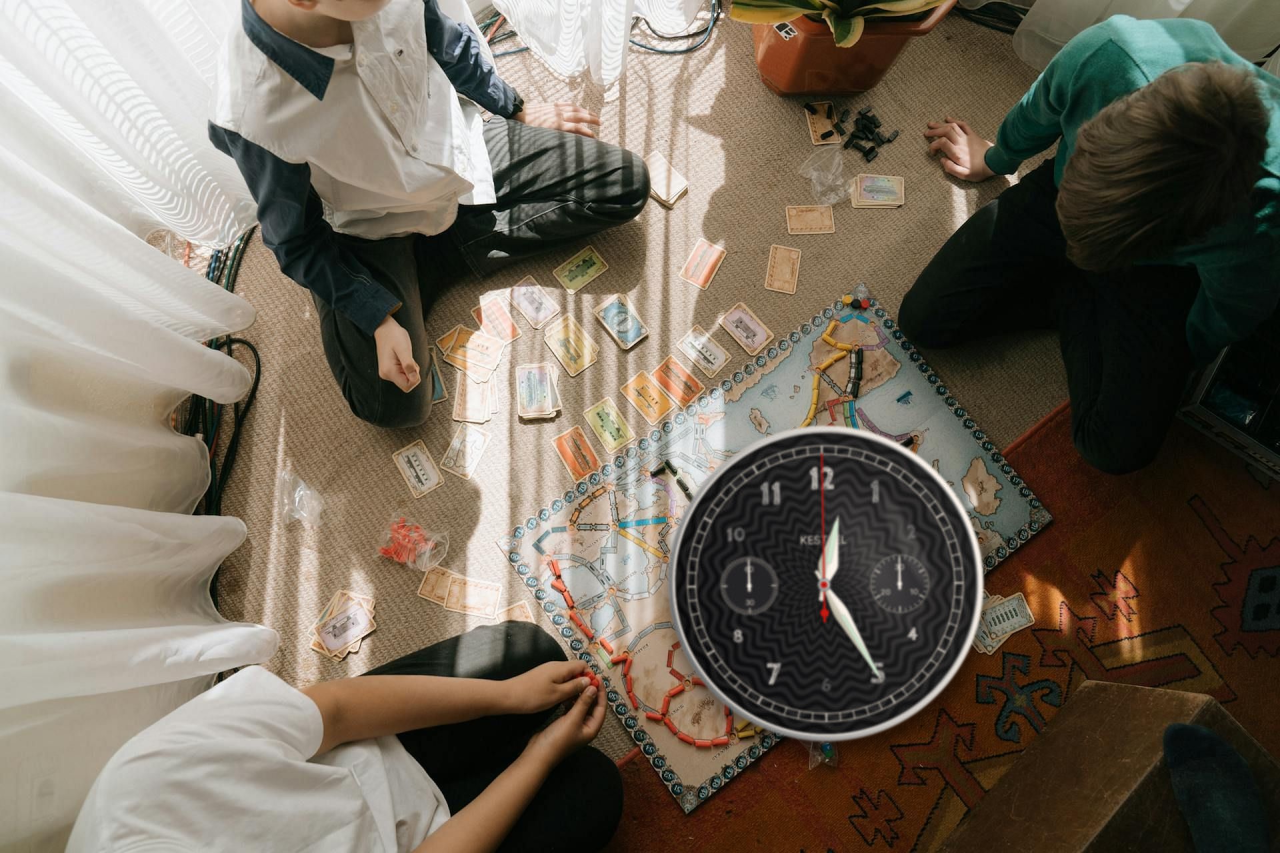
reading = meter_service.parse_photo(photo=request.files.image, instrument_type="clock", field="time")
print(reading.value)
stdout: 12:25
